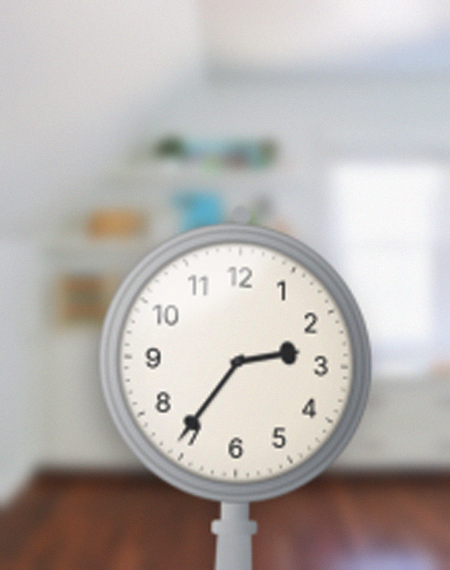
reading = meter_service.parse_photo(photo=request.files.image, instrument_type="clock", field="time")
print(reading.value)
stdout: 2:36
